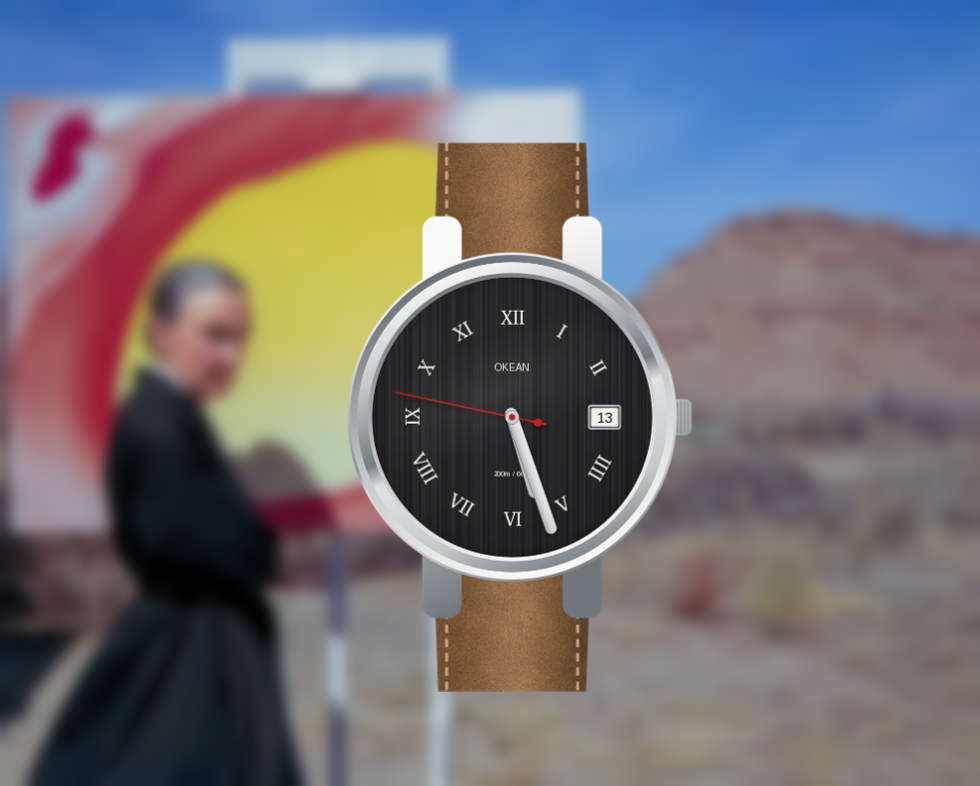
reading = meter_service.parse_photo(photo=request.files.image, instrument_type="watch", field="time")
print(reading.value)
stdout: 5:26:47
